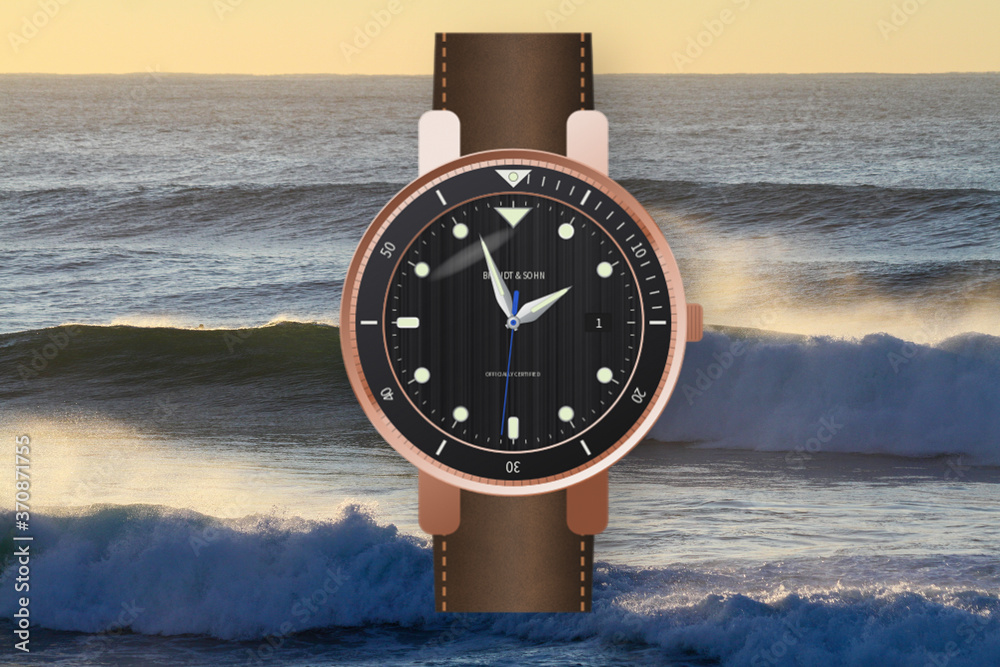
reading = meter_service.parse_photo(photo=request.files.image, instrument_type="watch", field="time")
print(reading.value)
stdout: 1:56:31
